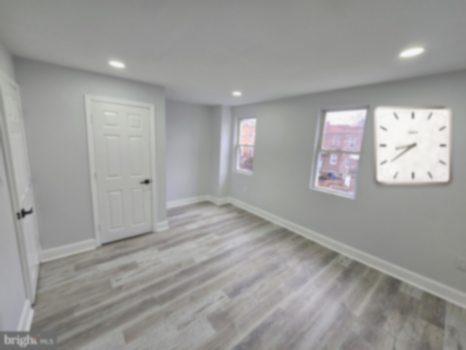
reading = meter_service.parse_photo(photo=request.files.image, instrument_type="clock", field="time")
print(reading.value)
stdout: 8:39
